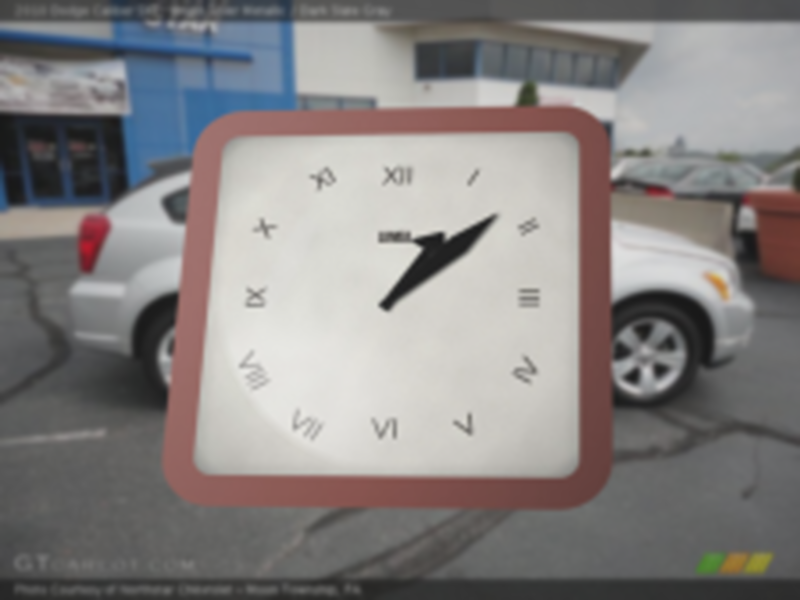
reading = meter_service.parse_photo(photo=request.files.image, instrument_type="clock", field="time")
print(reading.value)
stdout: 1:08
